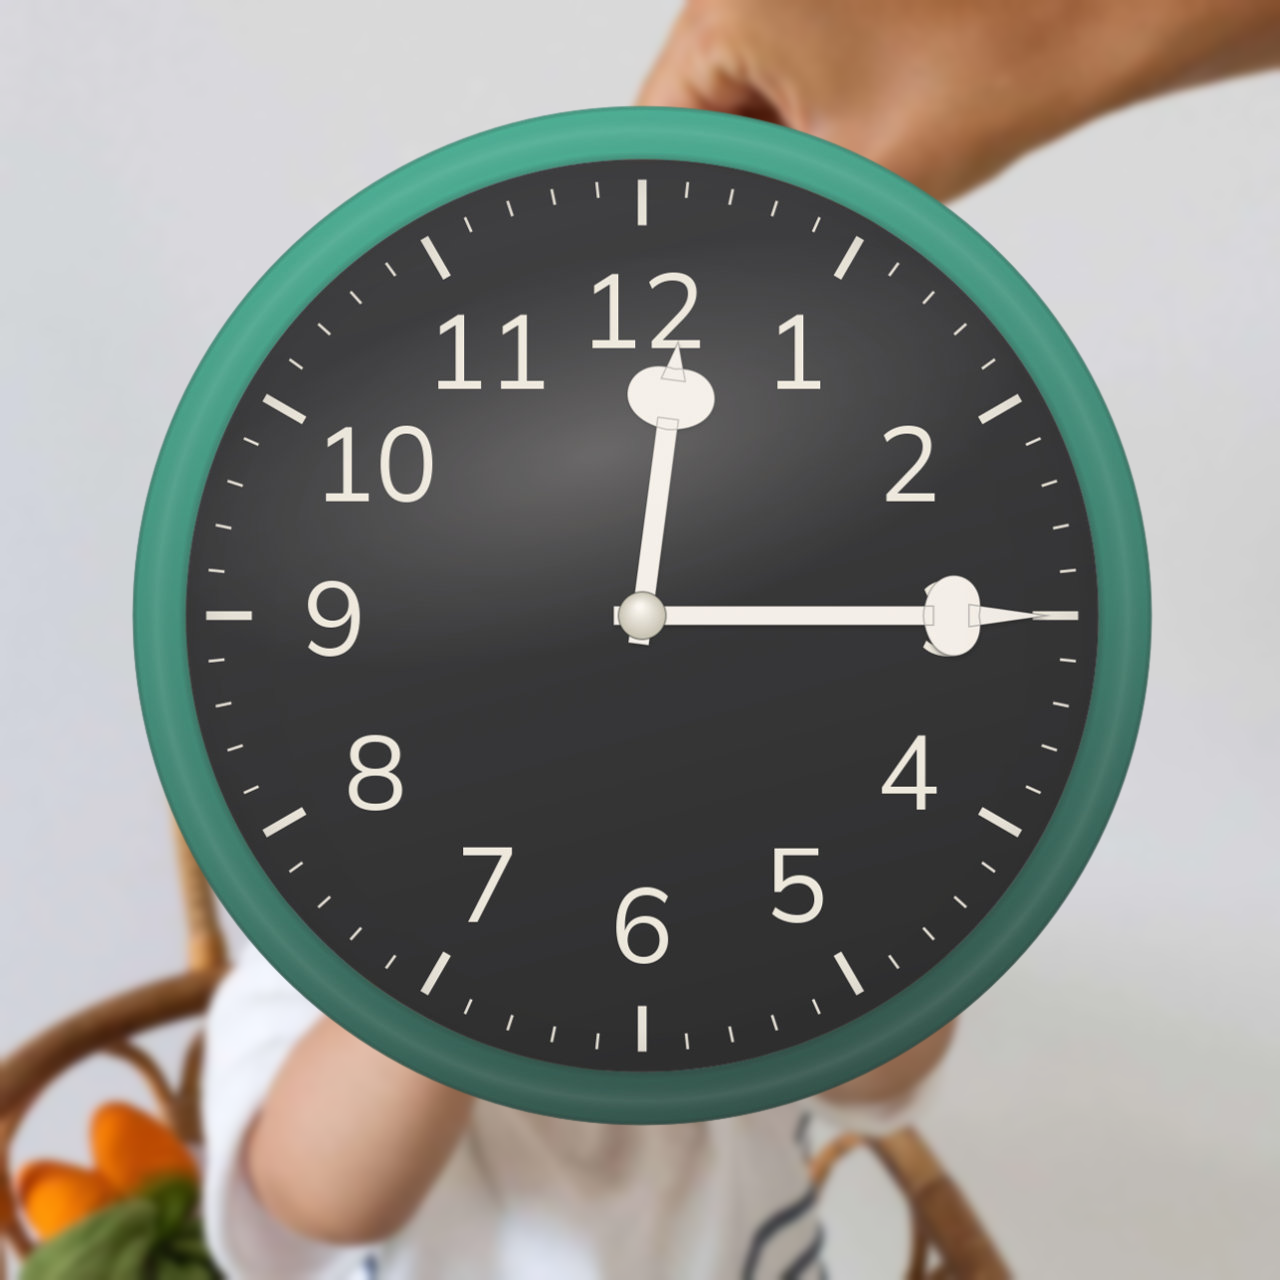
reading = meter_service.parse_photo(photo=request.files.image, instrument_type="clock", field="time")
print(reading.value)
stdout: 12:15
